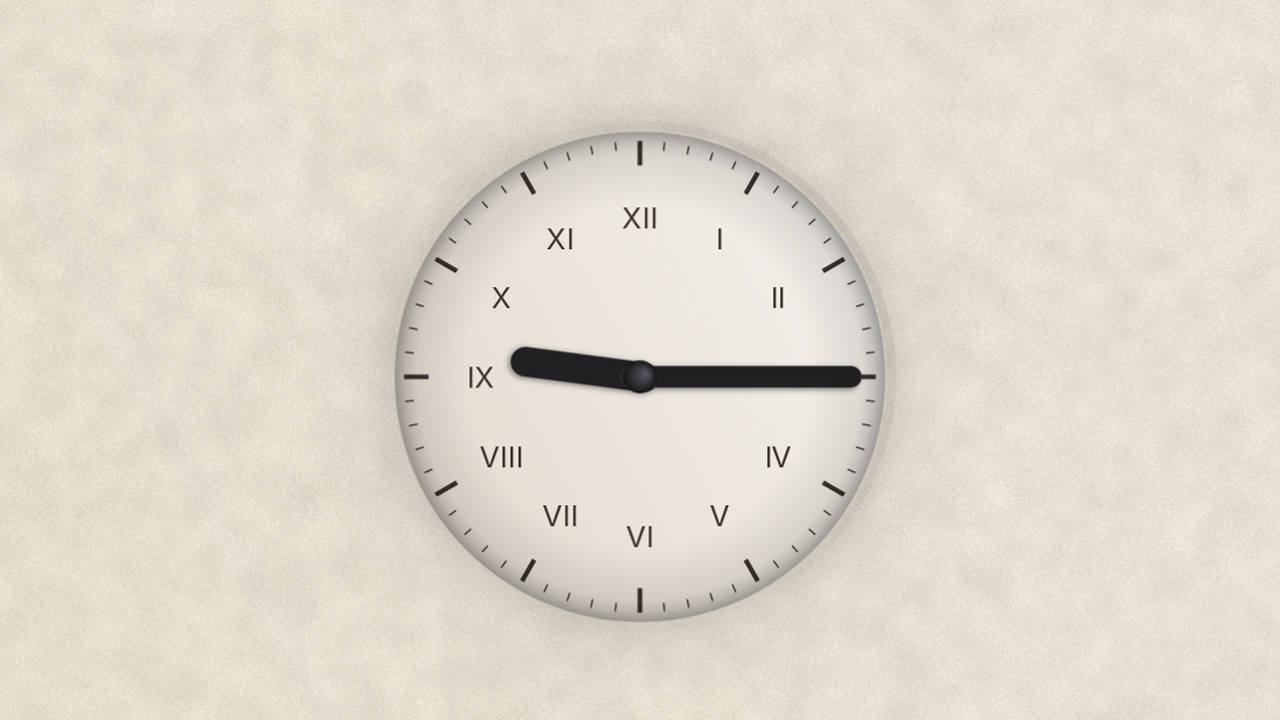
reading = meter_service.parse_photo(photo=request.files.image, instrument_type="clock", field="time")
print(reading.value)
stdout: 9:15
